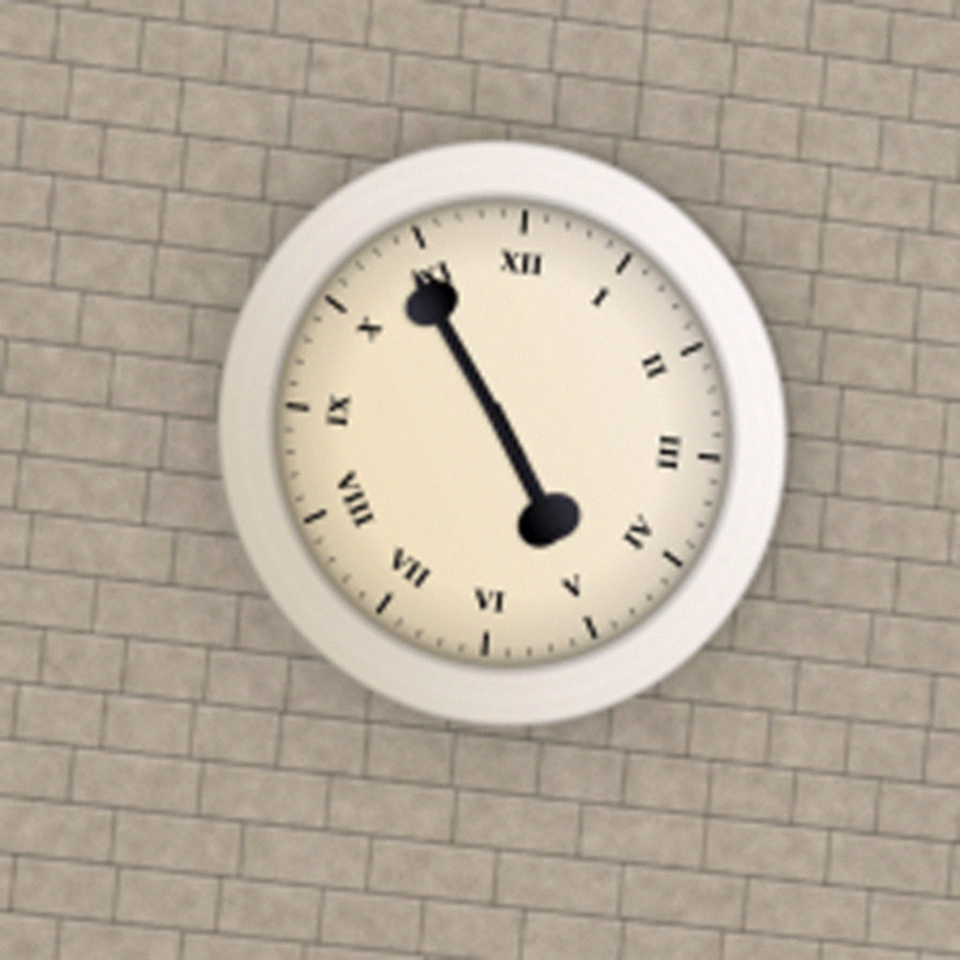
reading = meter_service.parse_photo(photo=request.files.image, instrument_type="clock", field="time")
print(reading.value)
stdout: 4:54
